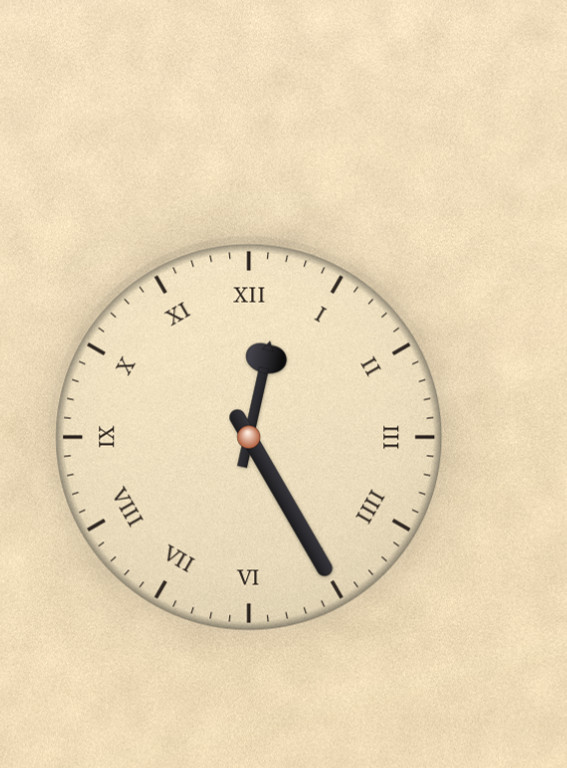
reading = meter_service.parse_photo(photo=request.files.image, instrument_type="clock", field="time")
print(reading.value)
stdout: 12:25
